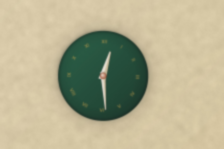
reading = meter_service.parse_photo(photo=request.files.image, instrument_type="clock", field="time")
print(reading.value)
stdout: 12:29
